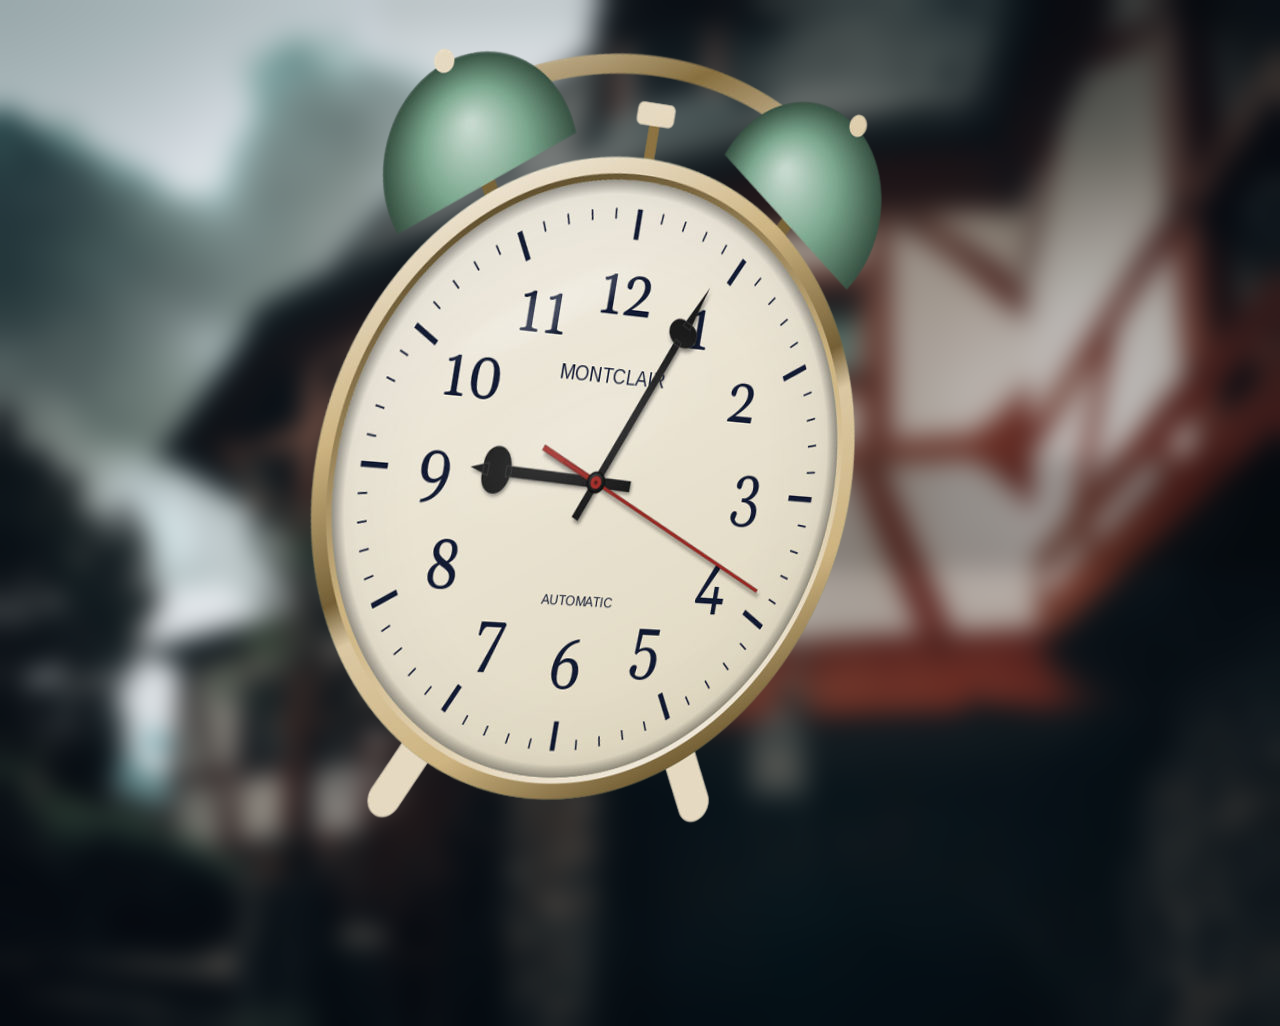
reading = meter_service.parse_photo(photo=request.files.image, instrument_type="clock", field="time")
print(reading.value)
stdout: 9:04:19
